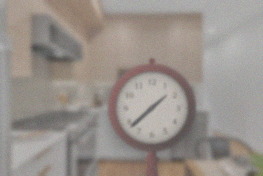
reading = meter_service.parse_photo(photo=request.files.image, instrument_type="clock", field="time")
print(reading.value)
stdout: 1:38
